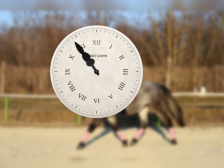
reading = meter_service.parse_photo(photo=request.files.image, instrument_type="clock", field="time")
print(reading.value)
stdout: 10:54
